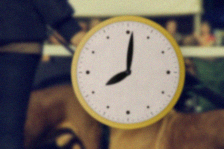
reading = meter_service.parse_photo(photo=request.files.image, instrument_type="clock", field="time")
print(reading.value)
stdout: 8:01
